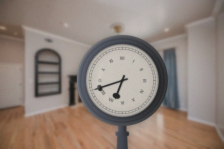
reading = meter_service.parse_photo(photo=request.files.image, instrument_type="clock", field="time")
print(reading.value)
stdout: 6:42
